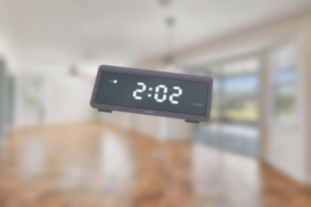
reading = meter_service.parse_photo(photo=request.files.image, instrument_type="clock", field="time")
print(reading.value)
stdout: 2:02
